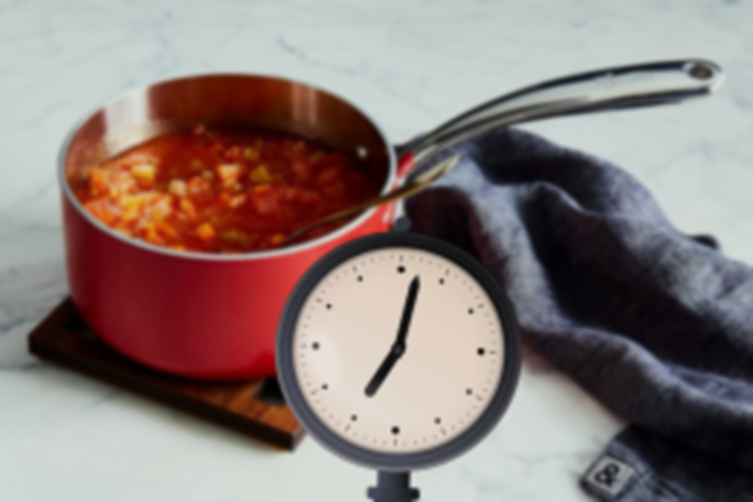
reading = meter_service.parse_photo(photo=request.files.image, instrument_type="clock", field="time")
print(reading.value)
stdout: 7:02
